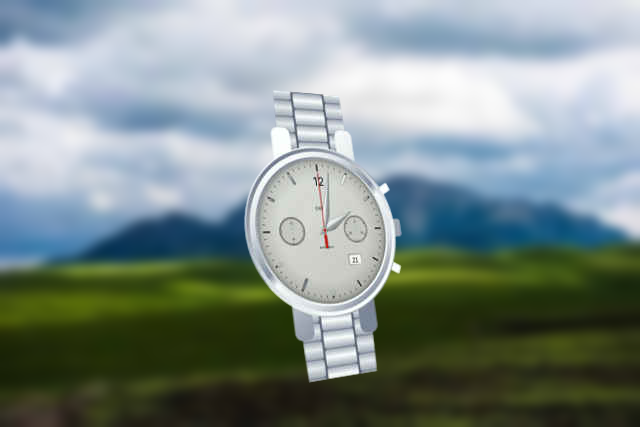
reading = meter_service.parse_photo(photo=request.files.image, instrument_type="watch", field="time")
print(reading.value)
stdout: 2:02
